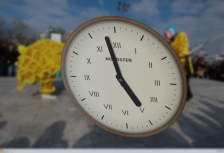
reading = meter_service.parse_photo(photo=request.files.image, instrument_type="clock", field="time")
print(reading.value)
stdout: 4:58
